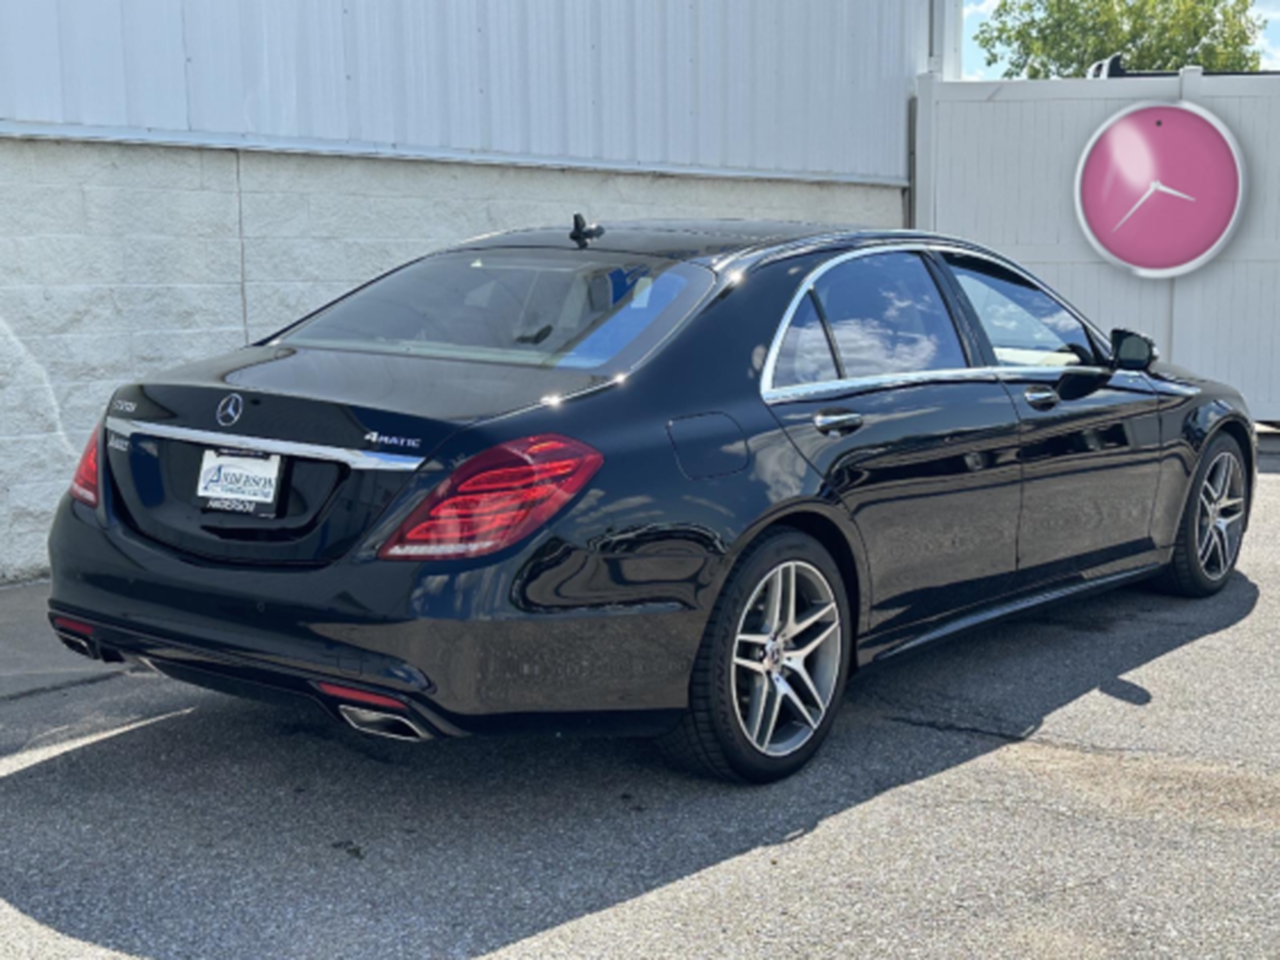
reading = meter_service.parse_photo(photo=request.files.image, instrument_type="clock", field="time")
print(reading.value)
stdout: 3:37
